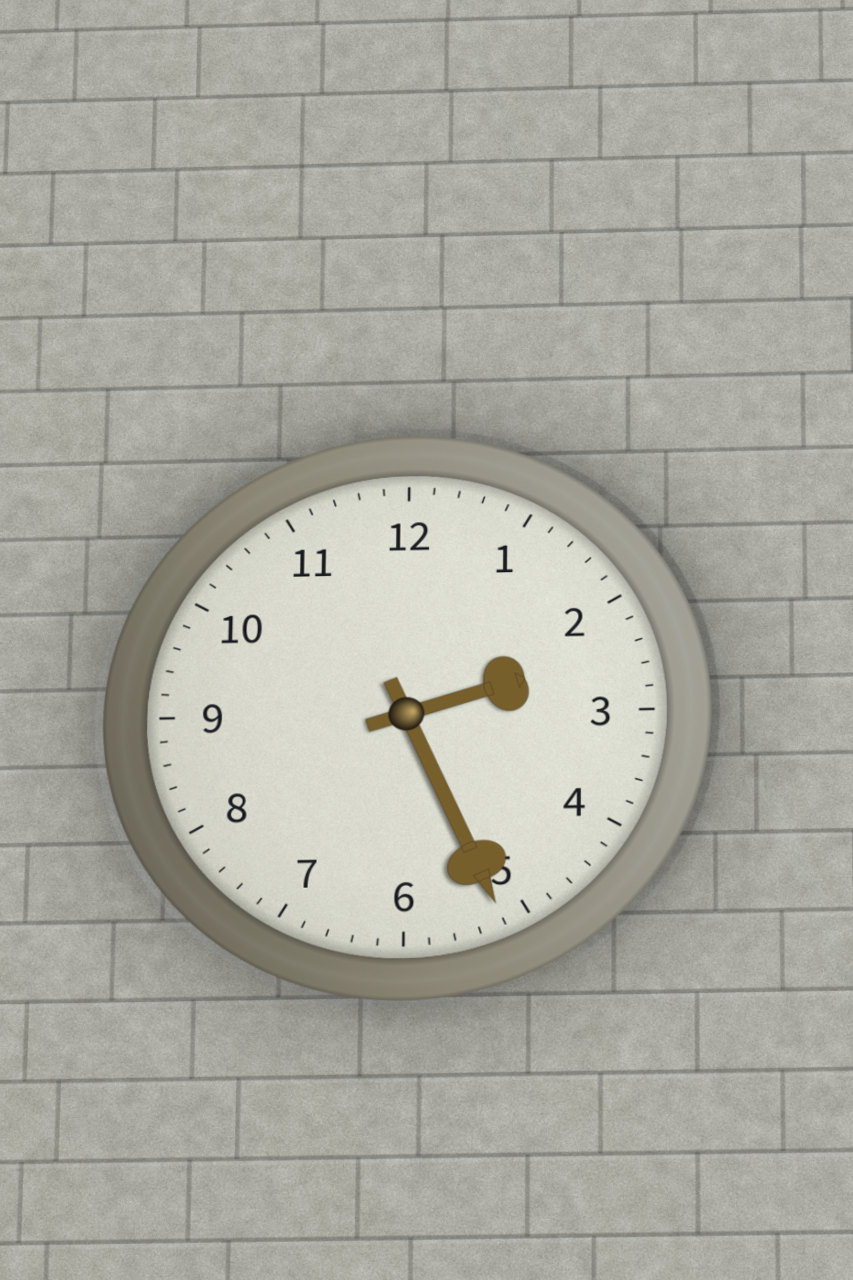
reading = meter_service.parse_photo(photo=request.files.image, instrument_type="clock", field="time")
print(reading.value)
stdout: 2:26
